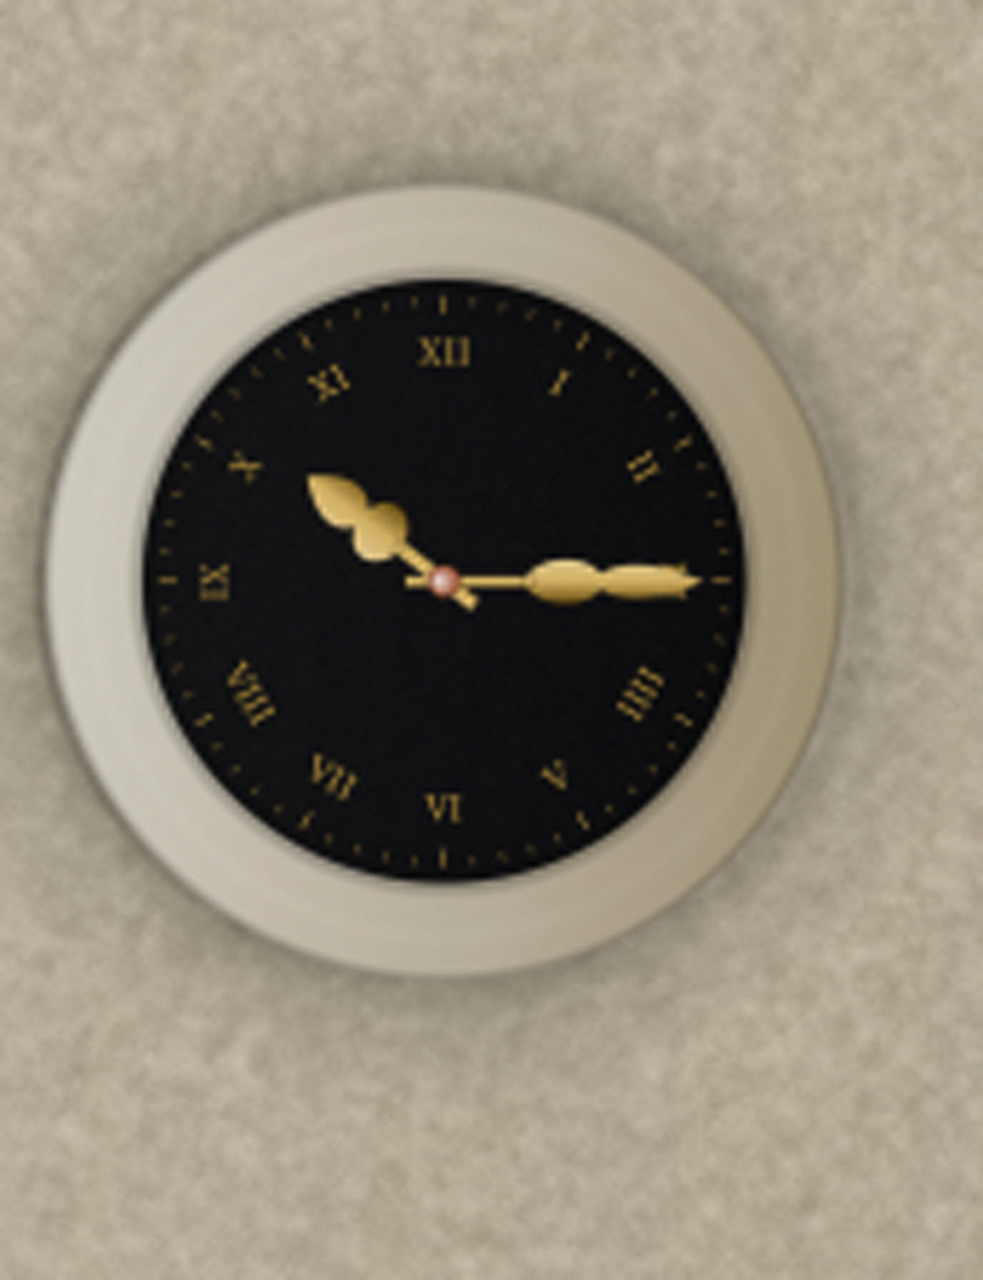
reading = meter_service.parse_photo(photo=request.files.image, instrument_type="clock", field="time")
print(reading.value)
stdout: 10:15
